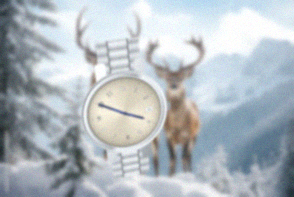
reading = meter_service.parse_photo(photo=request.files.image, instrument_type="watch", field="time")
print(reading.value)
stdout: 3:50
